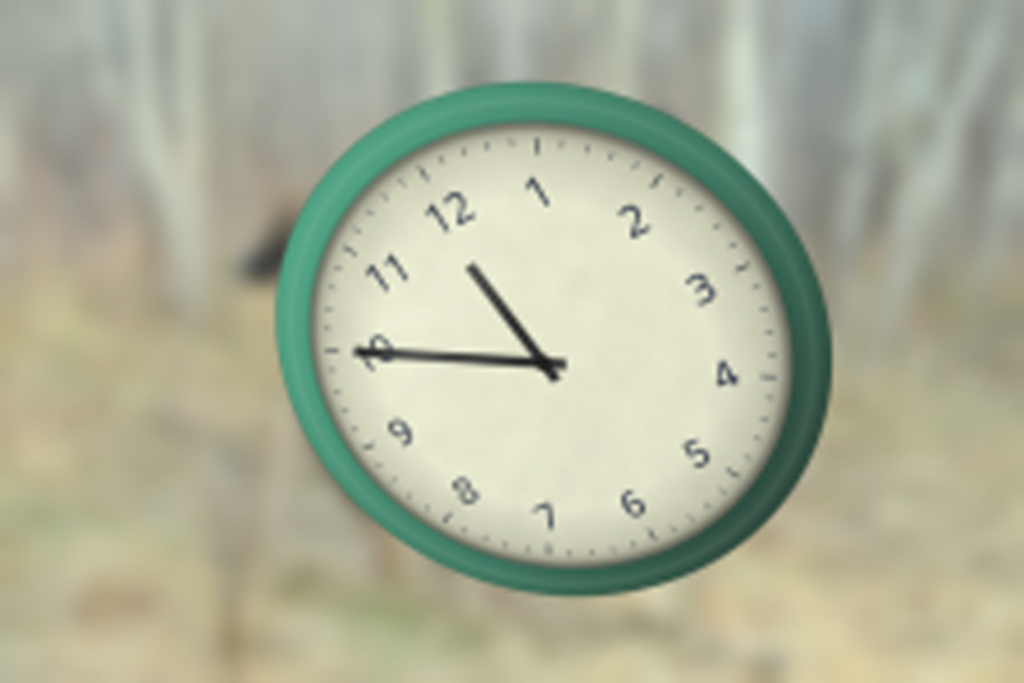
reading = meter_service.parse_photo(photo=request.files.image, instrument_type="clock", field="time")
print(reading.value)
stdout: 11:50
